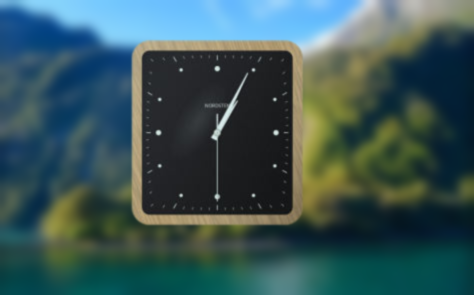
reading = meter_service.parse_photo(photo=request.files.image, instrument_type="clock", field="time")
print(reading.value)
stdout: 1:04:30
